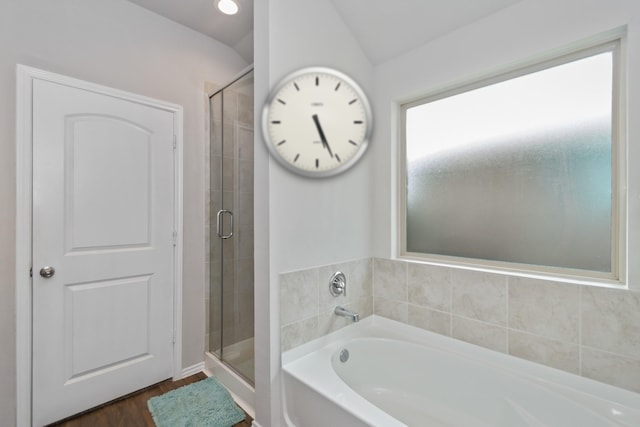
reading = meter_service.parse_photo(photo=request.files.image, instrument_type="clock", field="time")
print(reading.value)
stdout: 5:26
